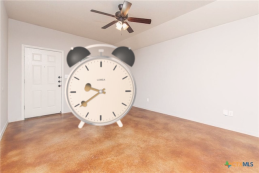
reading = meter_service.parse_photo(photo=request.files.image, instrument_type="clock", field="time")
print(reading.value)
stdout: 9:39
